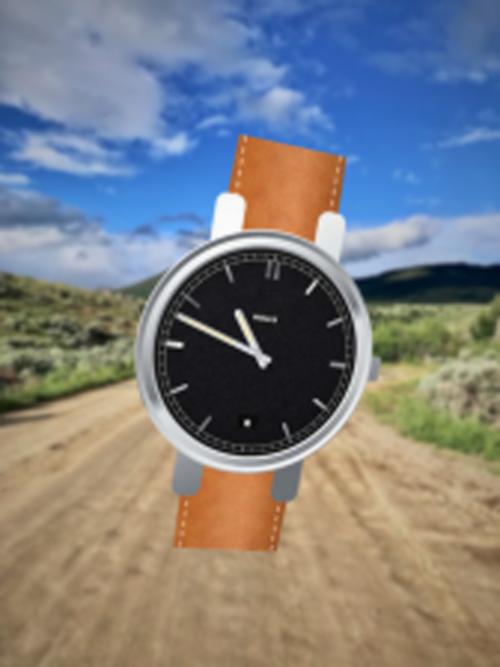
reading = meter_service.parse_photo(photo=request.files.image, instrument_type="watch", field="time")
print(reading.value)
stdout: 10:48
